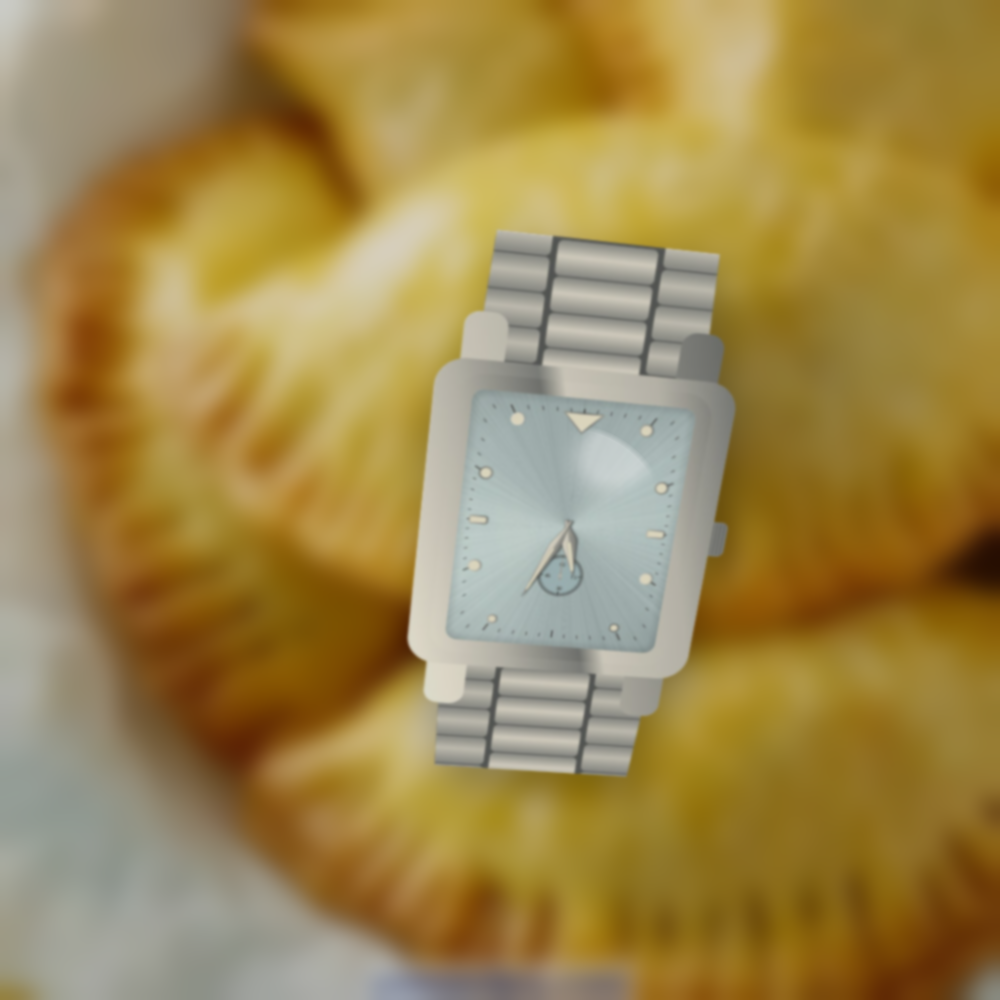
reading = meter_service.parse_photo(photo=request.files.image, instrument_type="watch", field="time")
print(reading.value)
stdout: 5:34
